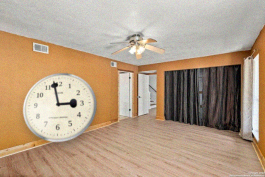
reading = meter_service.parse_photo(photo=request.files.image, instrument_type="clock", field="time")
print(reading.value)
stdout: 2:58
